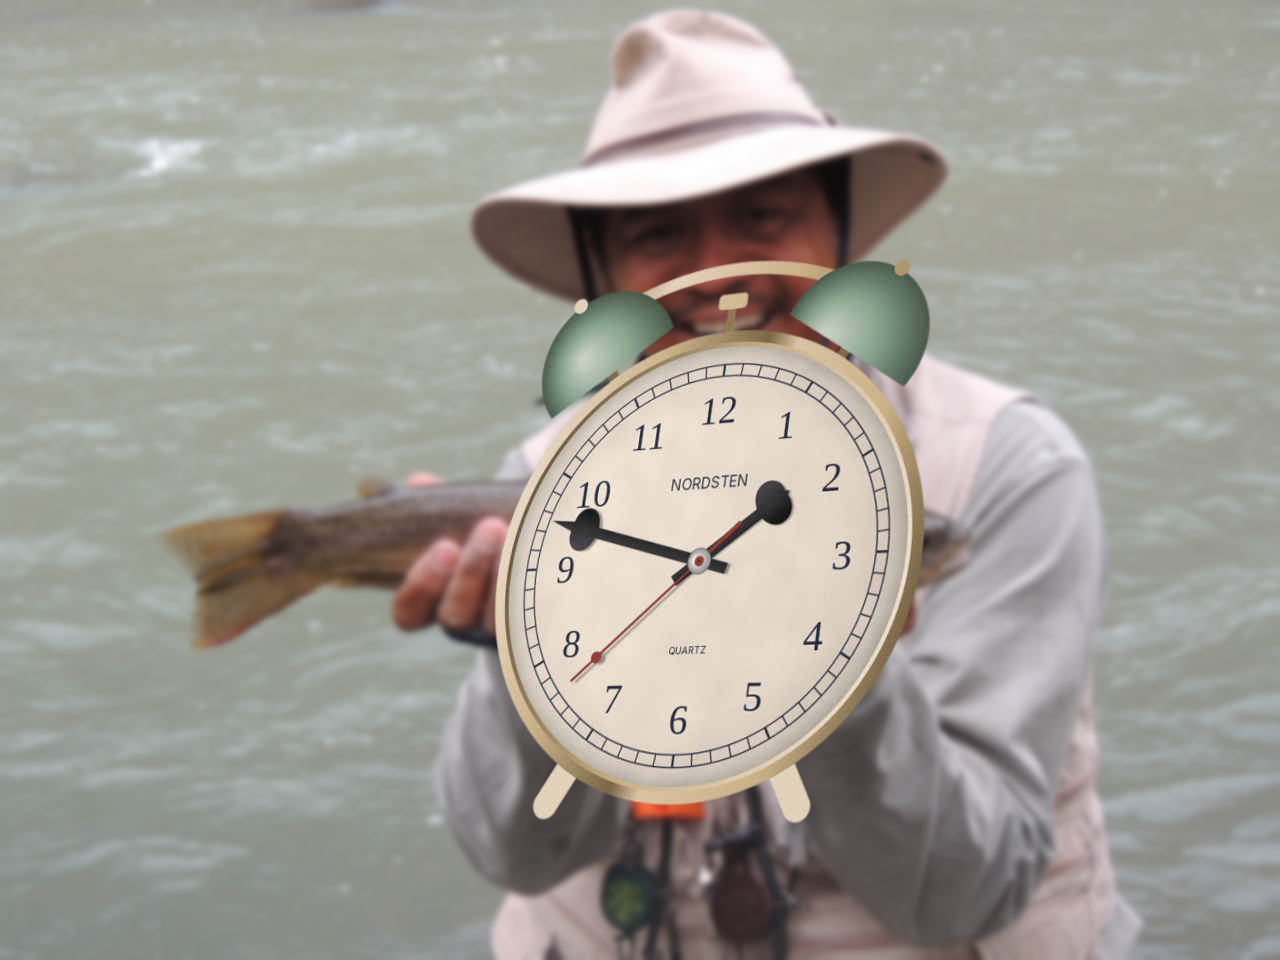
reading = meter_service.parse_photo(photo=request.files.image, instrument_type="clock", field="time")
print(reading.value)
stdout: 1:47:38
